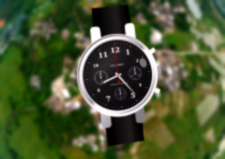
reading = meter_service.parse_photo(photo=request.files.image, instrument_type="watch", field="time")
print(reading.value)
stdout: 8:24
